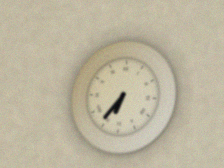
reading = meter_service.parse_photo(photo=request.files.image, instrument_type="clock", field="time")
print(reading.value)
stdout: 6:36
